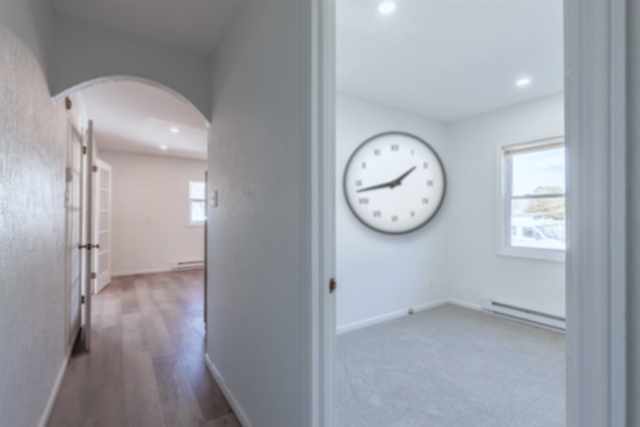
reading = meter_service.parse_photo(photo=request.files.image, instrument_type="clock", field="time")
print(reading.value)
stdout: 1:43
